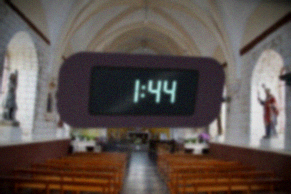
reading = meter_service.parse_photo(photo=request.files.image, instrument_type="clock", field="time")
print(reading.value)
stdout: 1:44
